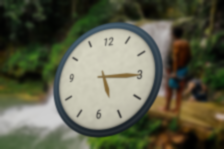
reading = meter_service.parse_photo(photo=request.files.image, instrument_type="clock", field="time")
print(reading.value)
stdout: 5:15
